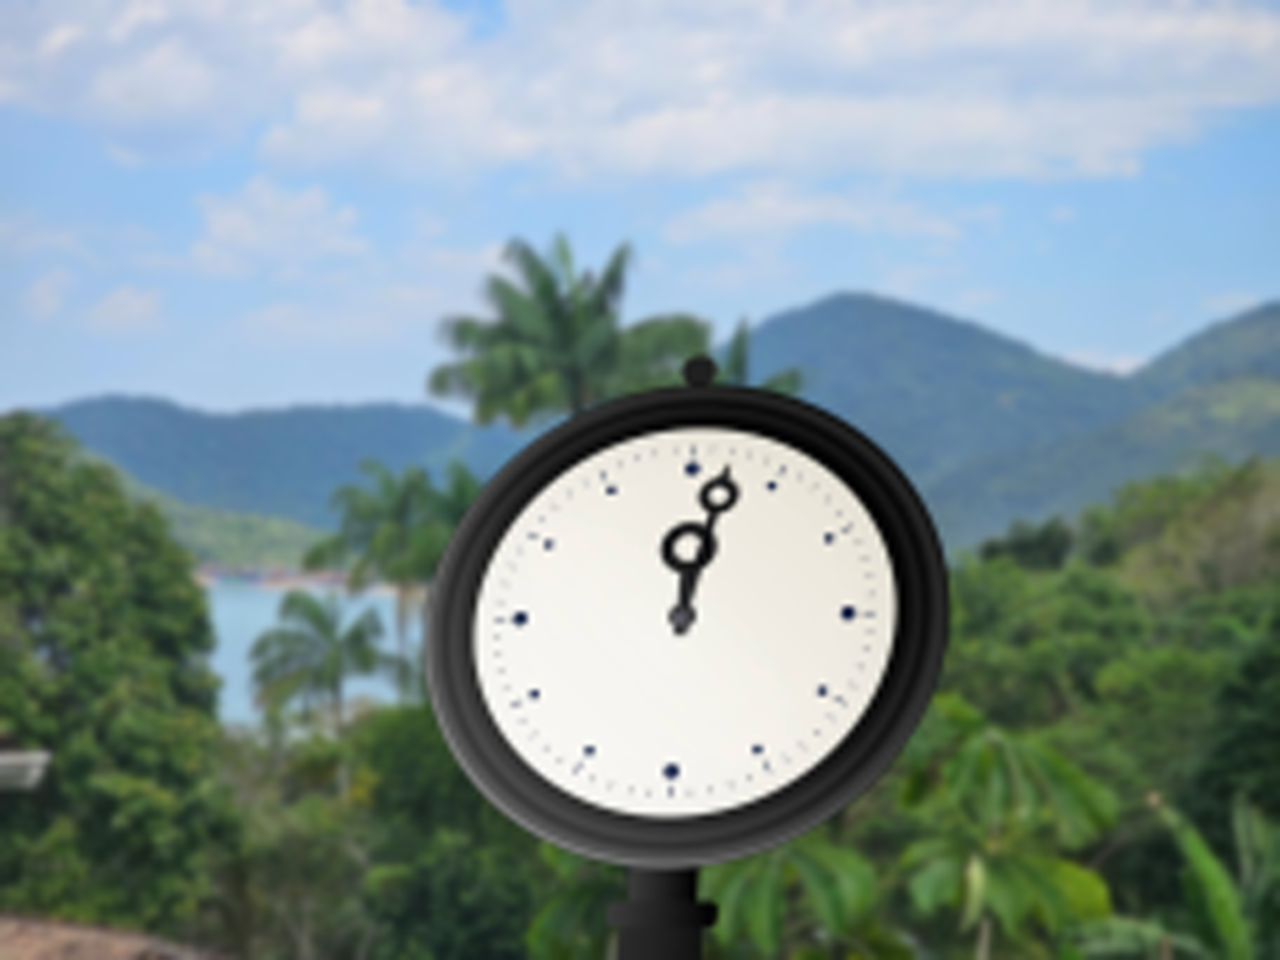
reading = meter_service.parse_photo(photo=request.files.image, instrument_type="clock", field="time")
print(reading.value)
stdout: 12:02
